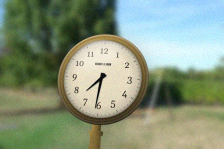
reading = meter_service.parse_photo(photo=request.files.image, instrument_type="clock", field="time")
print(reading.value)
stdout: 7:31
